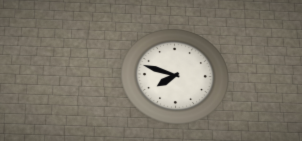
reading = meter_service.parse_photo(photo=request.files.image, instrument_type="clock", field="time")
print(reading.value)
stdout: 7:48
